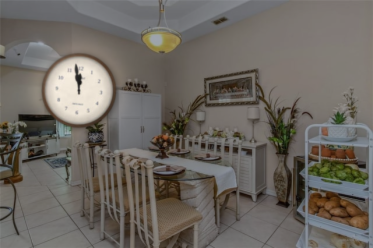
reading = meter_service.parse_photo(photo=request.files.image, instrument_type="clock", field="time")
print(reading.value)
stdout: 11:58
